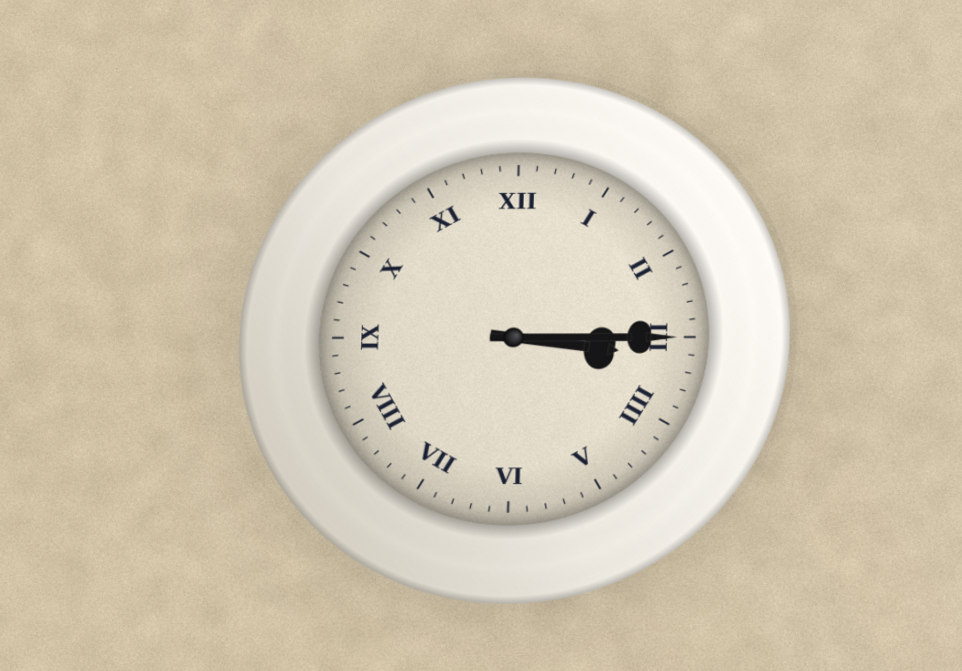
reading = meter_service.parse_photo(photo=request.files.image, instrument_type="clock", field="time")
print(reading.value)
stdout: 3:15
